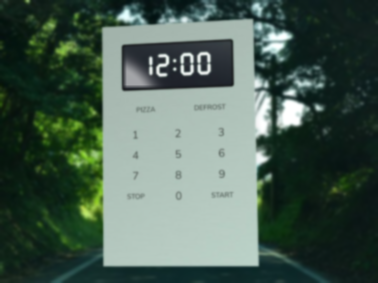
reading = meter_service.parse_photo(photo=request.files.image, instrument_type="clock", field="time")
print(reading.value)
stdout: 12:00
